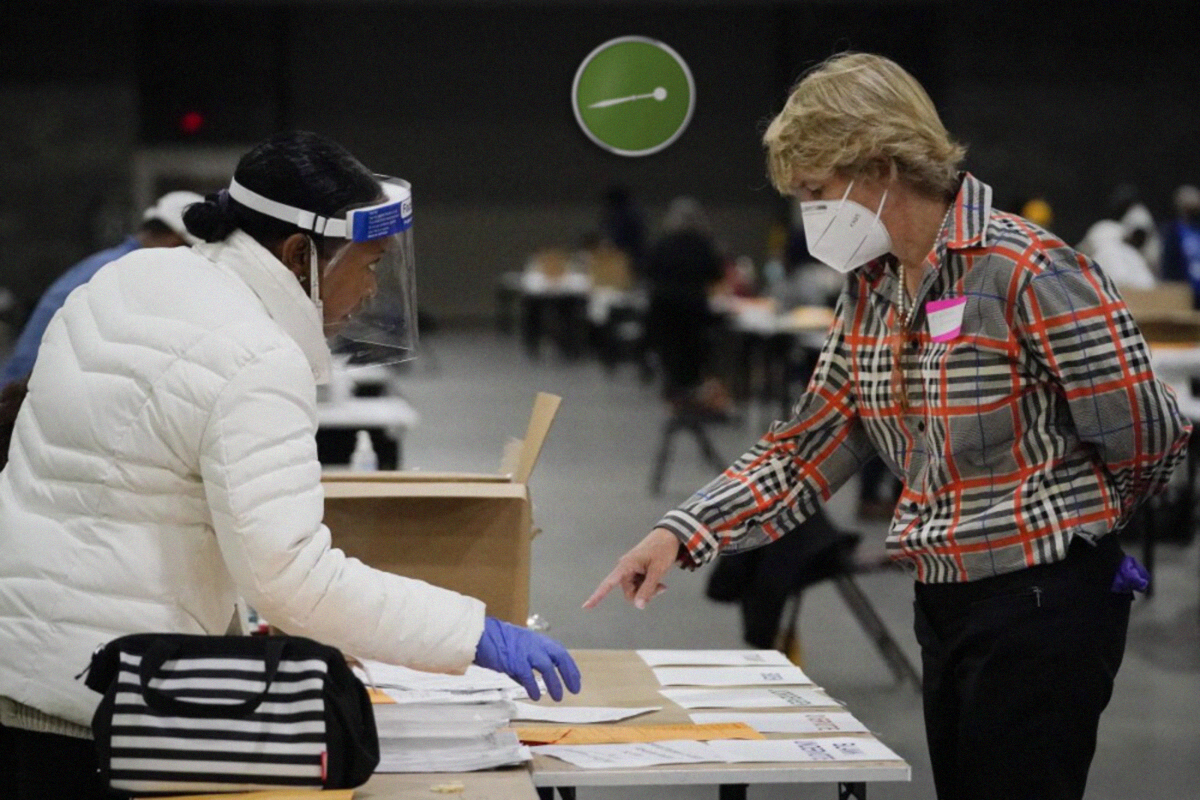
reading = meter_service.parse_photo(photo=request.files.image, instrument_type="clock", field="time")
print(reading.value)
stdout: 2:43
